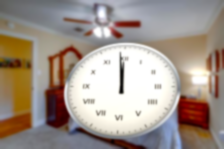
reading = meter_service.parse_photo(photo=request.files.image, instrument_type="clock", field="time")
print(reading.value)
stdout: 11:59
